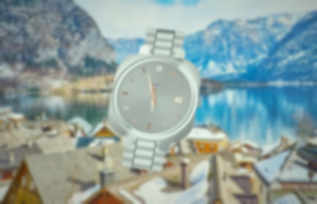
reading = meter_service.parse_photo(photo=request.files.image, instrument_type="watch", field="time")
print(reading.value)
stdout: 5:56
